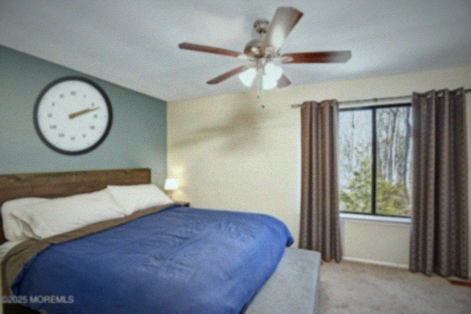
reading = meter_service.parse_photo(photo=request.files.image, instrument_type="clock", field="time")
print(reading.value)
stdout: 2:12
